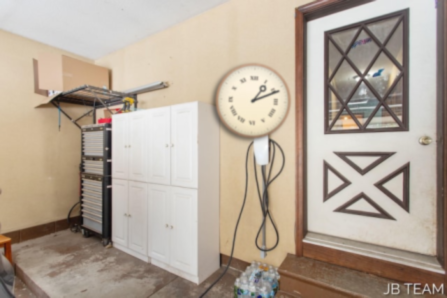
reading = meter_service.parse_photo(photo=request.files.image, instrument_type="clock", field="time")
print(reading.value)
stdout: 1:11
